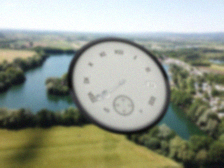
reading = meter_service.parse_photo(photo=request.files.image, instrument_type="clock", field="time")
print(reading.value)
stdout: 7:39
